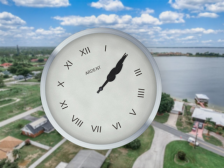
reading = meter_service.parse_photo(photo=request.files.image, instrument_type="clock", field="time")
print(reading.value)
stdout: 2:10
